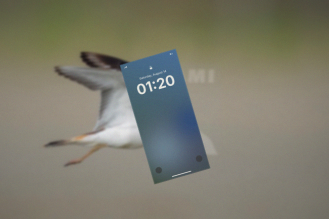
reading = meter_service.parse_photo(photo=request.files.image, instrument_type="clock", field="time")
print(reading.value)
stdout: 1:20
